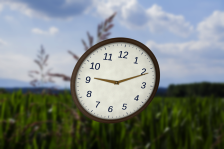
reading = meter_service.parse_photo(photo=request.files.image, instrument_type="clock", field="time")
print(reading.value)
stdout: 9:11
